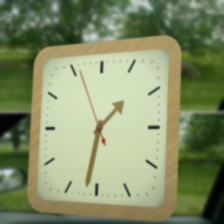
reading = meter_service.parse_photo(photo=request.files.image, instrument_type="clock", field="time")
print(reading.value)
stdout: 1:31:56
